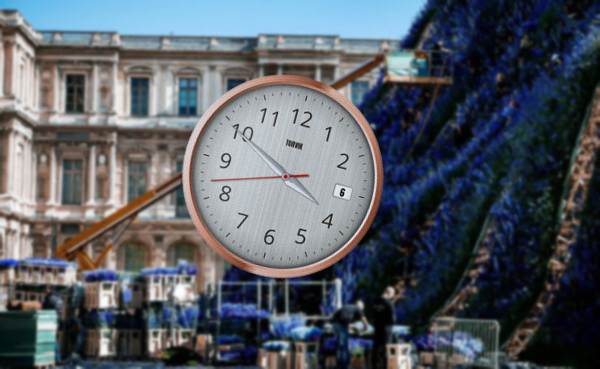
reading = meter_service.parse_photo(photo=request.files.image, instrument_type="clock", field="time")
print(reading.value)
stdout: 3:49:42
